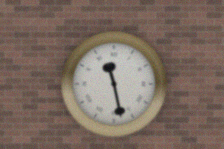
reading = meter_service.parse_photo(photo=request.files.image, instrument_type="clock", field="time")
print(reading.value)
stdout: 11:28
